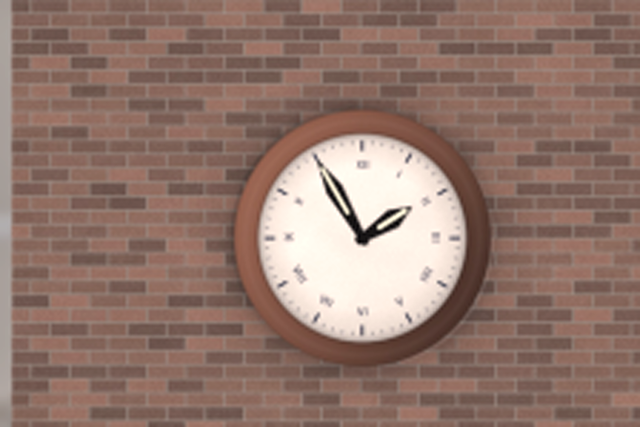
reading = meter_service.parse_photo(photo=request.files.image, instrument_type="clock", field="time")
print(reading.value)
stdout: 1:55
